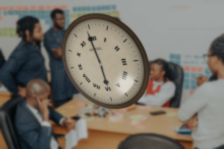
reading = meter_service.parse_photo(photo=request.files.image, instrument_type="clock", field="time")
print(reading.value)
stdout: 5:59
